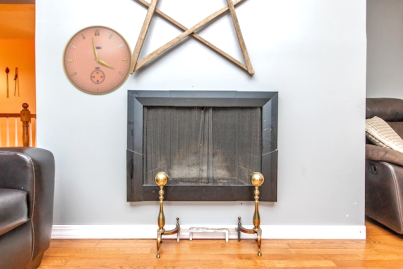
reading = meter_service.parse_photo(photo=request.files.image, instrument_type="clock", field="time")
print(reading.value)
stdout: 3:58
